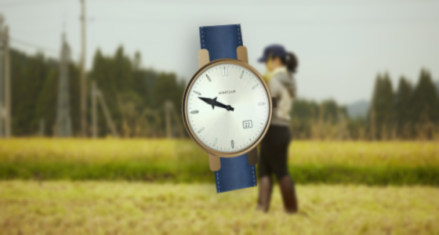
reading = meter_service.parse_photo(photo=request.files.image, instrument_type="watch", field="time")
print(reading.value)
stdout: 9:49
